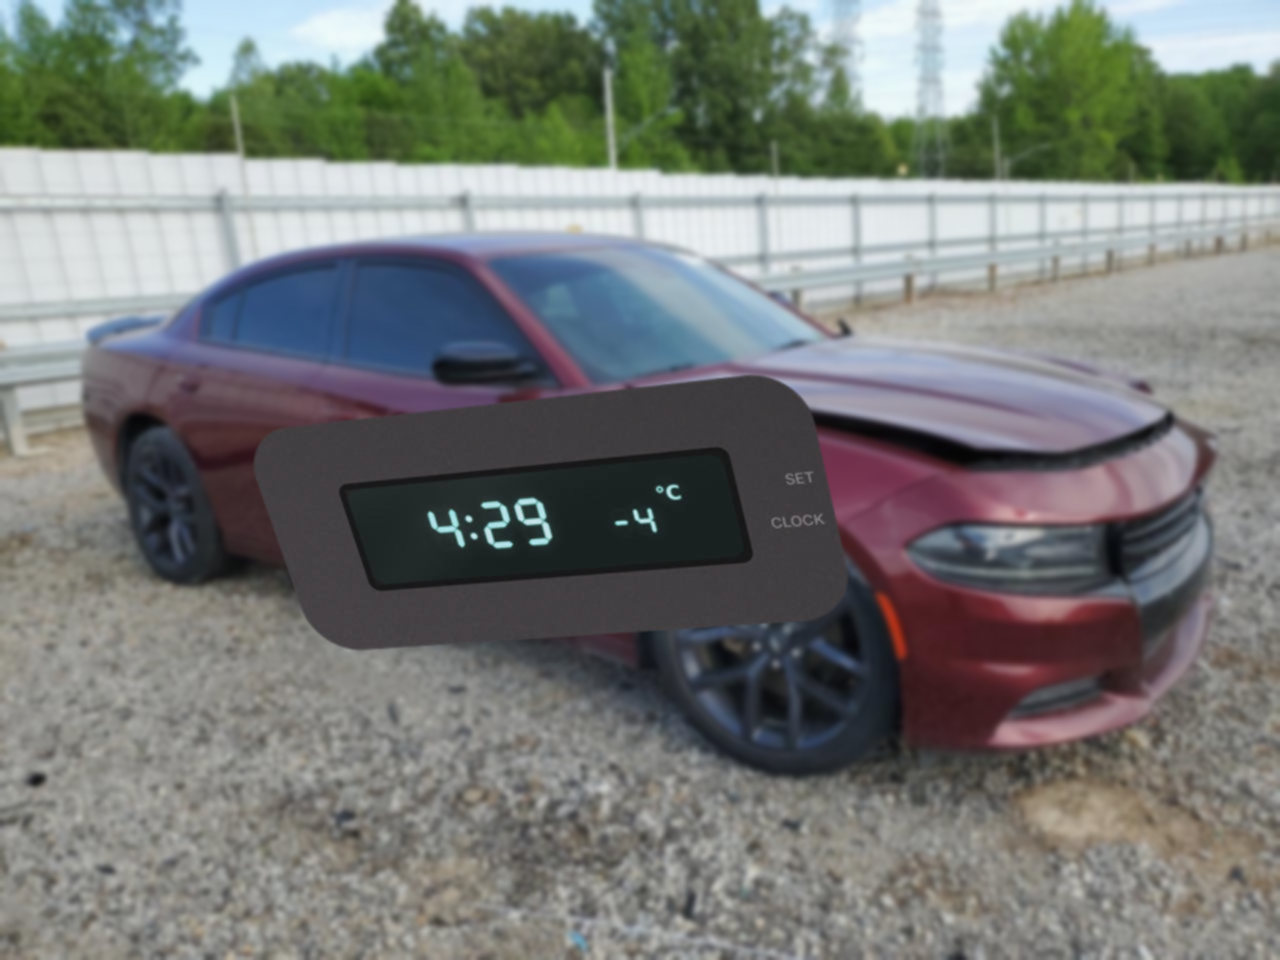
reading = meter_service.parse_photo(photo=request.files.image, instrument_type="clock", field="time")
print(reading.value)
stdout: 4:29
